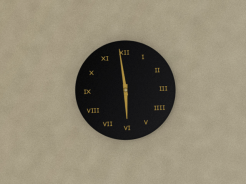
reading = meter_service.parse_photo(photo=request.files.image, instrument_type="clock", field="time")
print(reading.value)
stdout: 5:59
